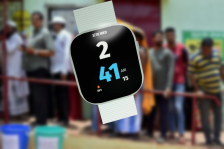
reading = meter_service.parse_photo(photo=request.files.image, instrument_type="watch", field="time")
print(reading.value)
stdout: 2:41
